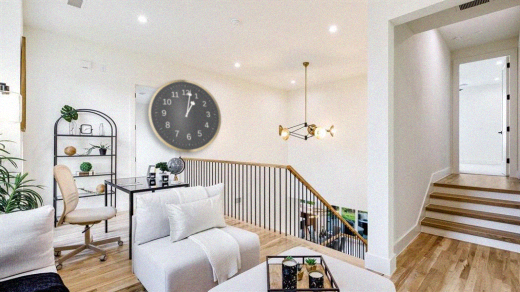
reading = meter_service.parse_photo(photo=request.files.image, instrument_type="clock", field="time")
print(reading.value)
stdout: 1:02
